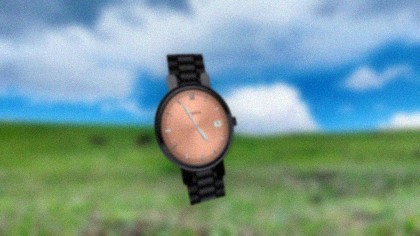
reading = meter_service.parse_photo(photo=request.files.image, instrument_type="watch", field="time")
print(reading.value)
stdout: 4:56
